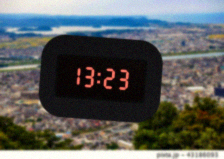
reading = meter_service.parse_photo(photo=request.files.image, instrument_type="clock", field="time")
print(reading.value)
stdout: 13:23
